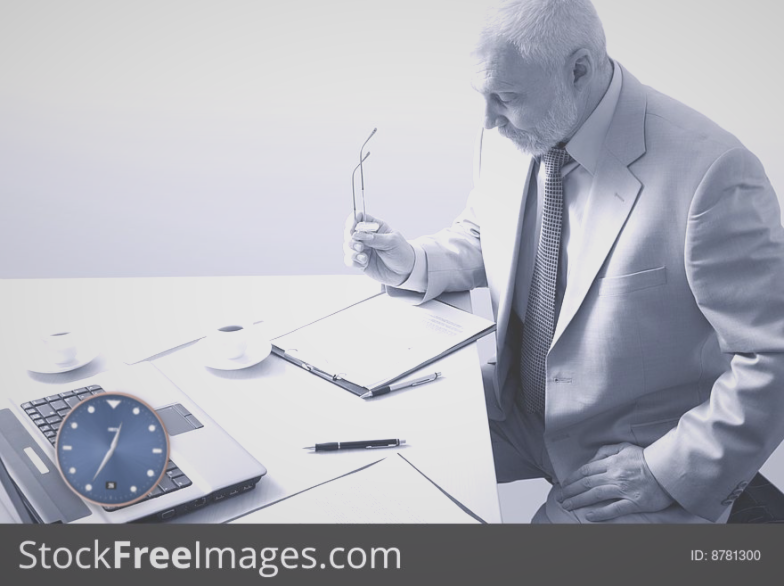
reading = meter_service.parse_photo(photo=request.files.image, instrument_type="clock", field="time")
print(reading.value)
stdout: 12:35
